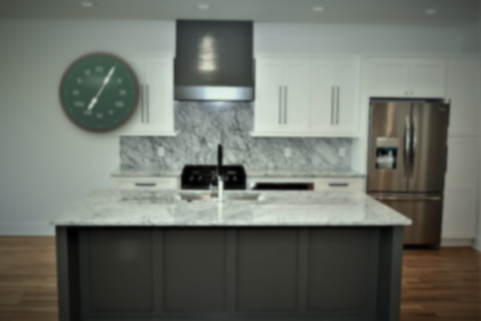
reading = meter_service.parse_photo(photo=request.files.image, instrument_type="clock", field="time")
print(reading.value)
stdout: 7:05
